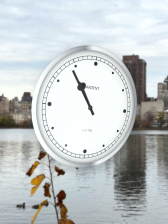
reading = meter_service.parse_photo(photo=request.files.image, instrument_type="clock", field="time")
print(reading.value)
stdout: 10:54
